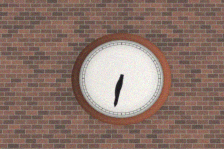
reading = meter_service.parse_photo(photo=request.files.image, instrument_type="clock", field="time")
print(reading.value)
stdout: 6:32
